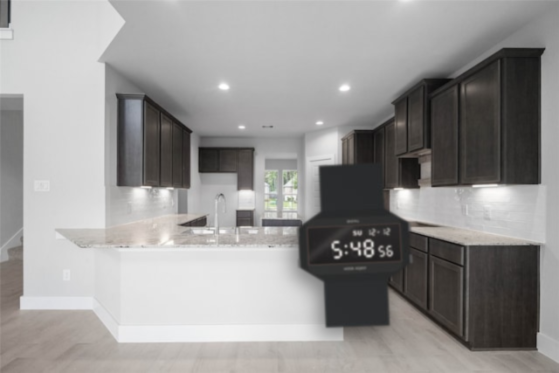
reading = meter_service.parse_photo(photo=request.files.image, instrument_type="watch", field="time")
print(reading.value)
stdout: 5:48:56
